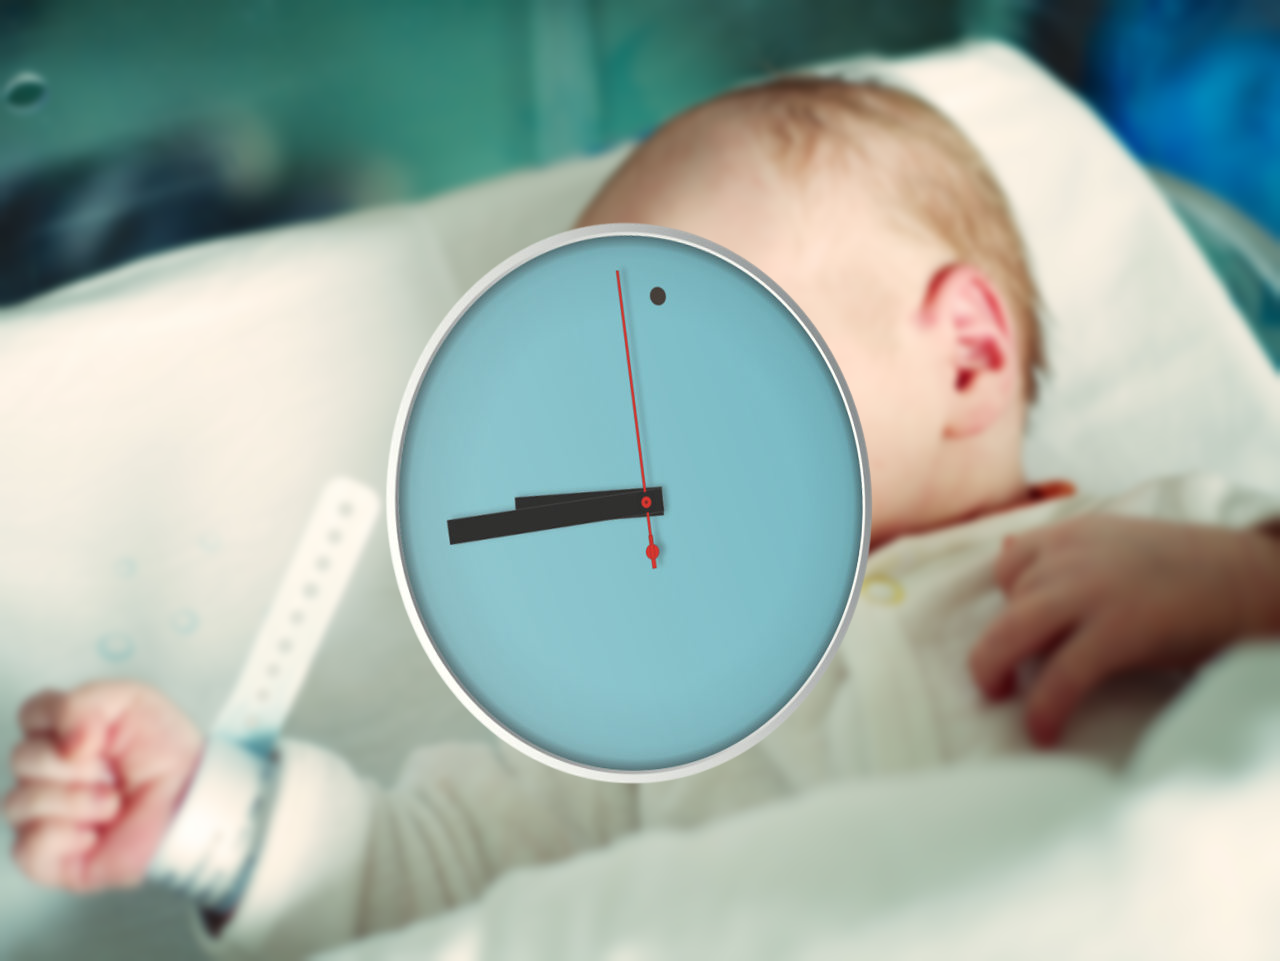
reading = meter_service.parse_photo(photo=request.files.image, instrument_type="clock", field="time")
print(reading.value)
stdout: 8:42:58
